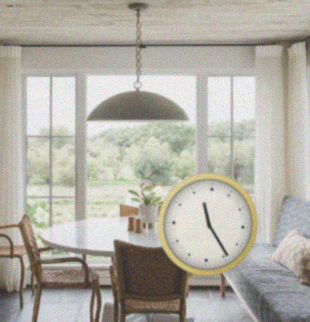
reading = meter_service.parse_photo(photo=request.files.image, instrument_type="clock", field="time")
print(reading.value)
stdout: 11:24
